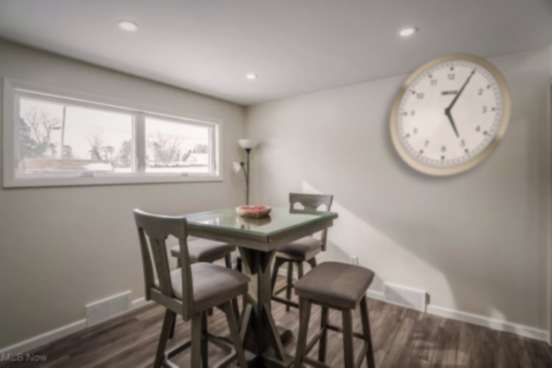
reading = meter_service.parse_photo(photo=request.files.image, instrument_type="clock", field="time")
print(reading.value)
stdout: 5:05
